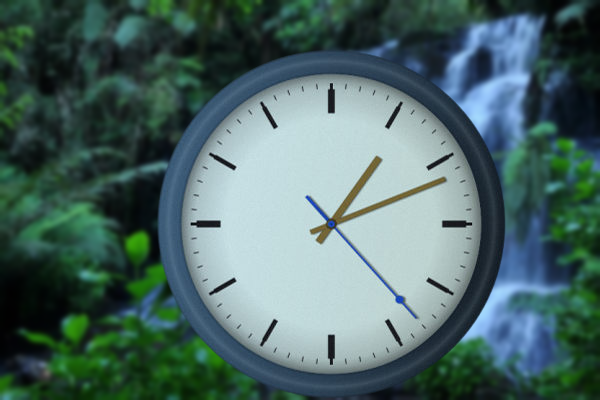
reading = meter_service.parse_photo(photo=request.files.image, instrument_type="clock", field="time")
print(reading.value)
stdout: 1:11:23
